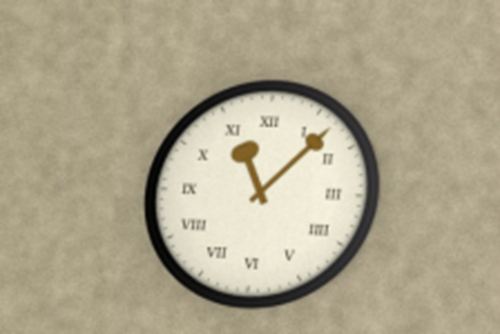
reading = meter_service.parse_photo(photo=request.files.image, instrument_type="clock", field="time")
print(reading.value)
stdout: 11:07
